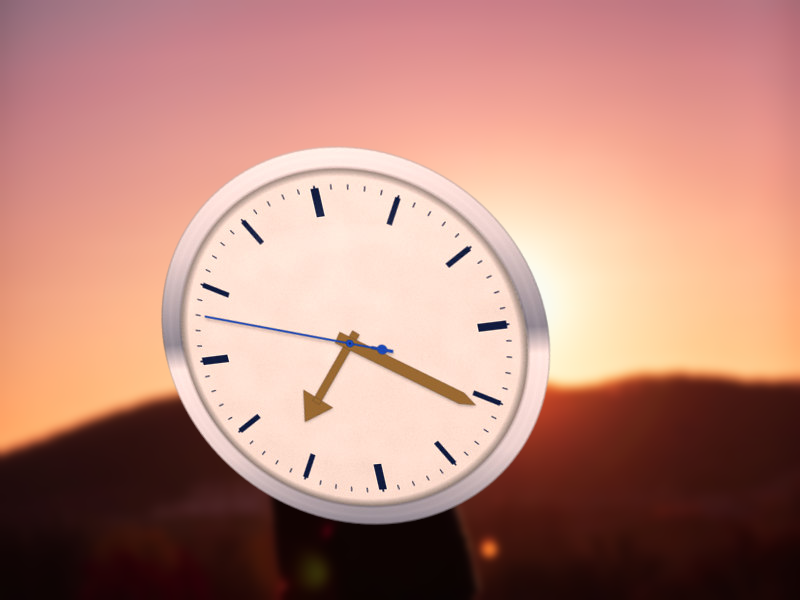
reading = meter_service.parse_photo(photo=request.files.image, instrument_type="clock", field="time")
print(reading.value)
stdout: 7:20:48
